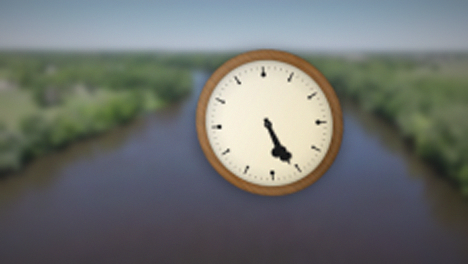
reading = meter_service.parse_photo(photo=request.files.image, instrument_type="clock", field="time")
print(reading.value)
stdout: 5:26
